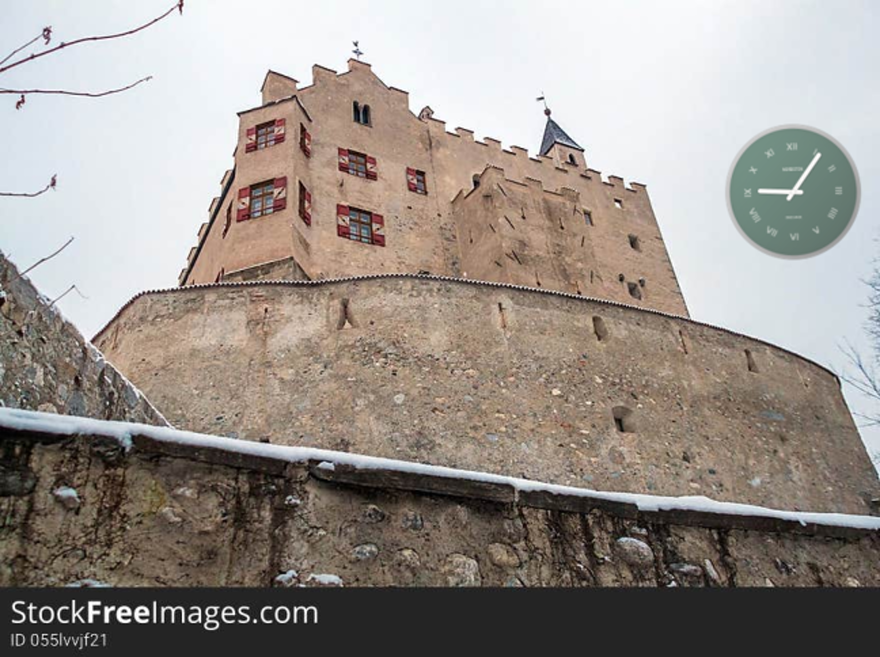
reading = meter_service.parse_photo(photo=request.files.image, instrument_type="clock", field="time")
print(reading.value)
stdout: 9:06
